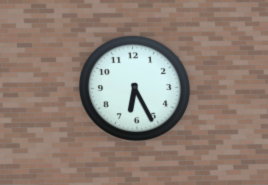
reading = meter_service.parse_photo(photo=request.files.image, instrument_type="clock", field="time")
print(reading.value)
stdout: 6:26
